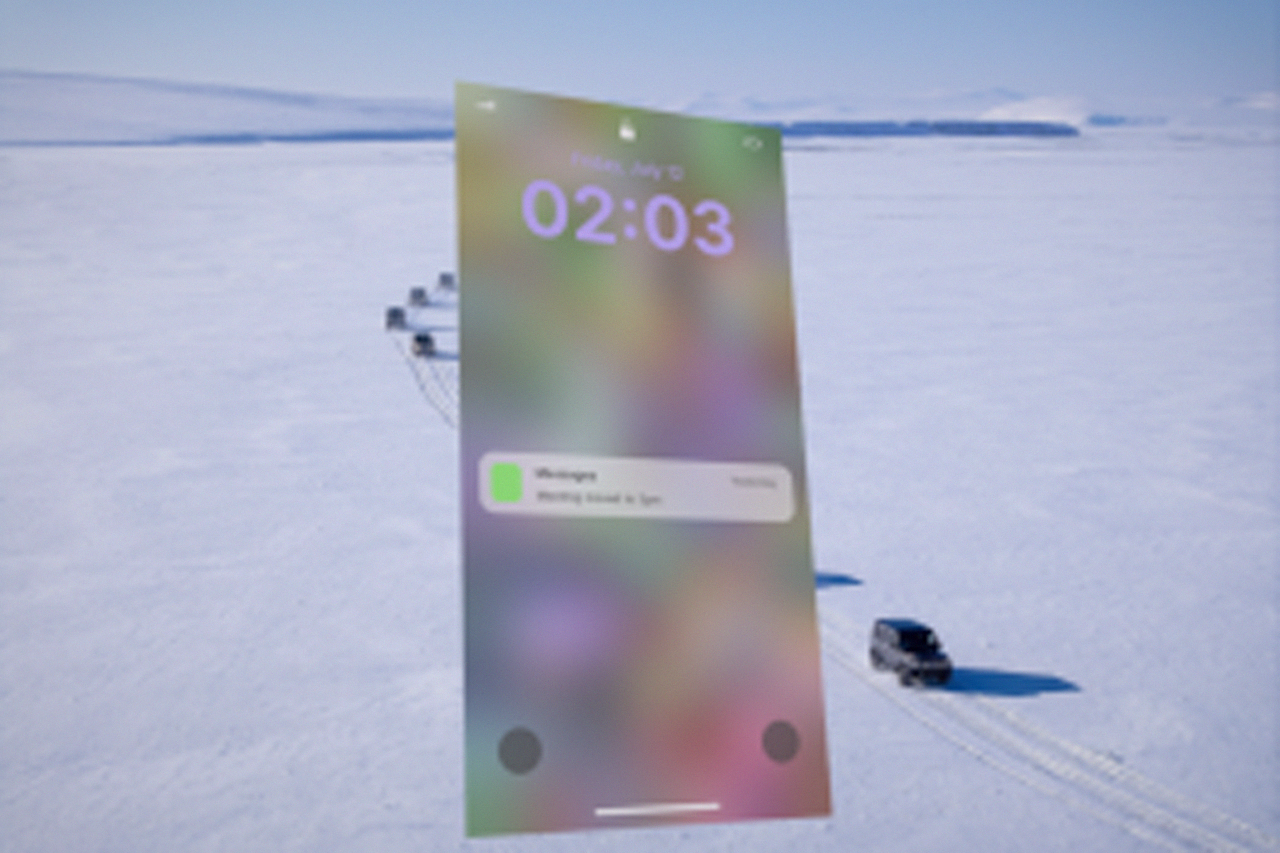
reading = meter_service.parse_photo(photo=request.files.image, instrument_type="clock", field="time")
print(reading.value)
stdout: 2:03
